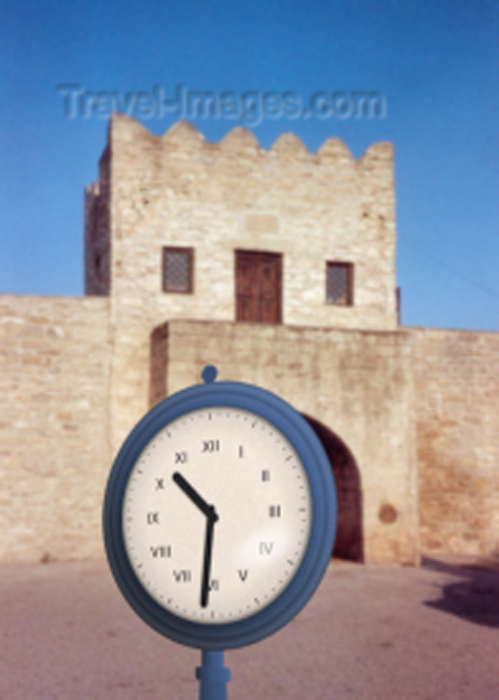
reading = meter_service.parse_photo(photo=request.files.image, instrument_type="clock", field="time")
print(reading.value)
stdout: 10:31
